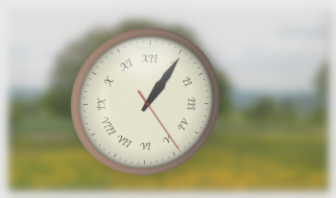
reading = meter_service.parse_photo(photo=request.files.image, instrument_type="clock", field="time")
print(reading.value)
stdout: 1:05:24
